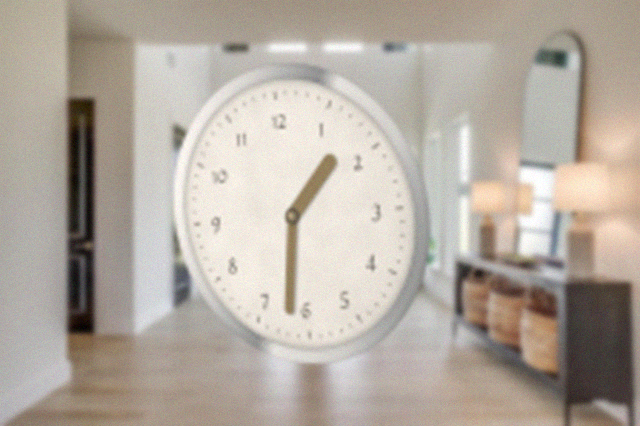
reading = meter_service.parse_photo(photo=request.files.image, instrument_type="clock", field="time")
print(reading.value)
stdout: 1:32
